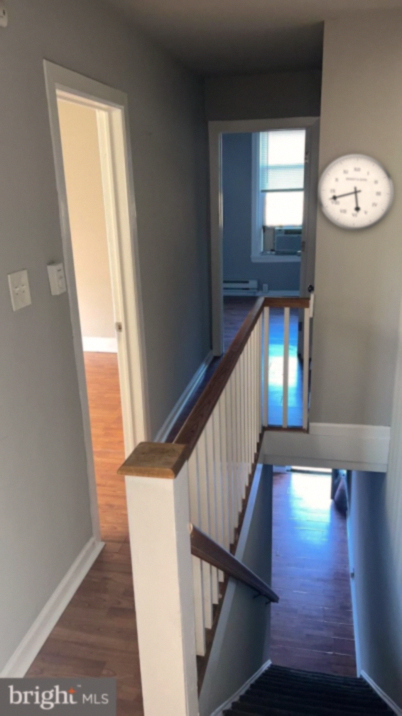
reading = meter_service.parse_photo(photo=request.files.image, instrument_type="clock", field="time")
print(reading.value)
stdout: 5:42
